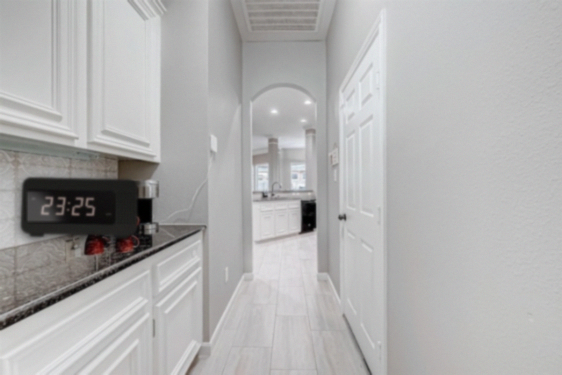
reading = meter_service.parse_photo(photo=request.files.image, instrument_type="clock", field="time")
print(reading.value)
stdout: 23:25
